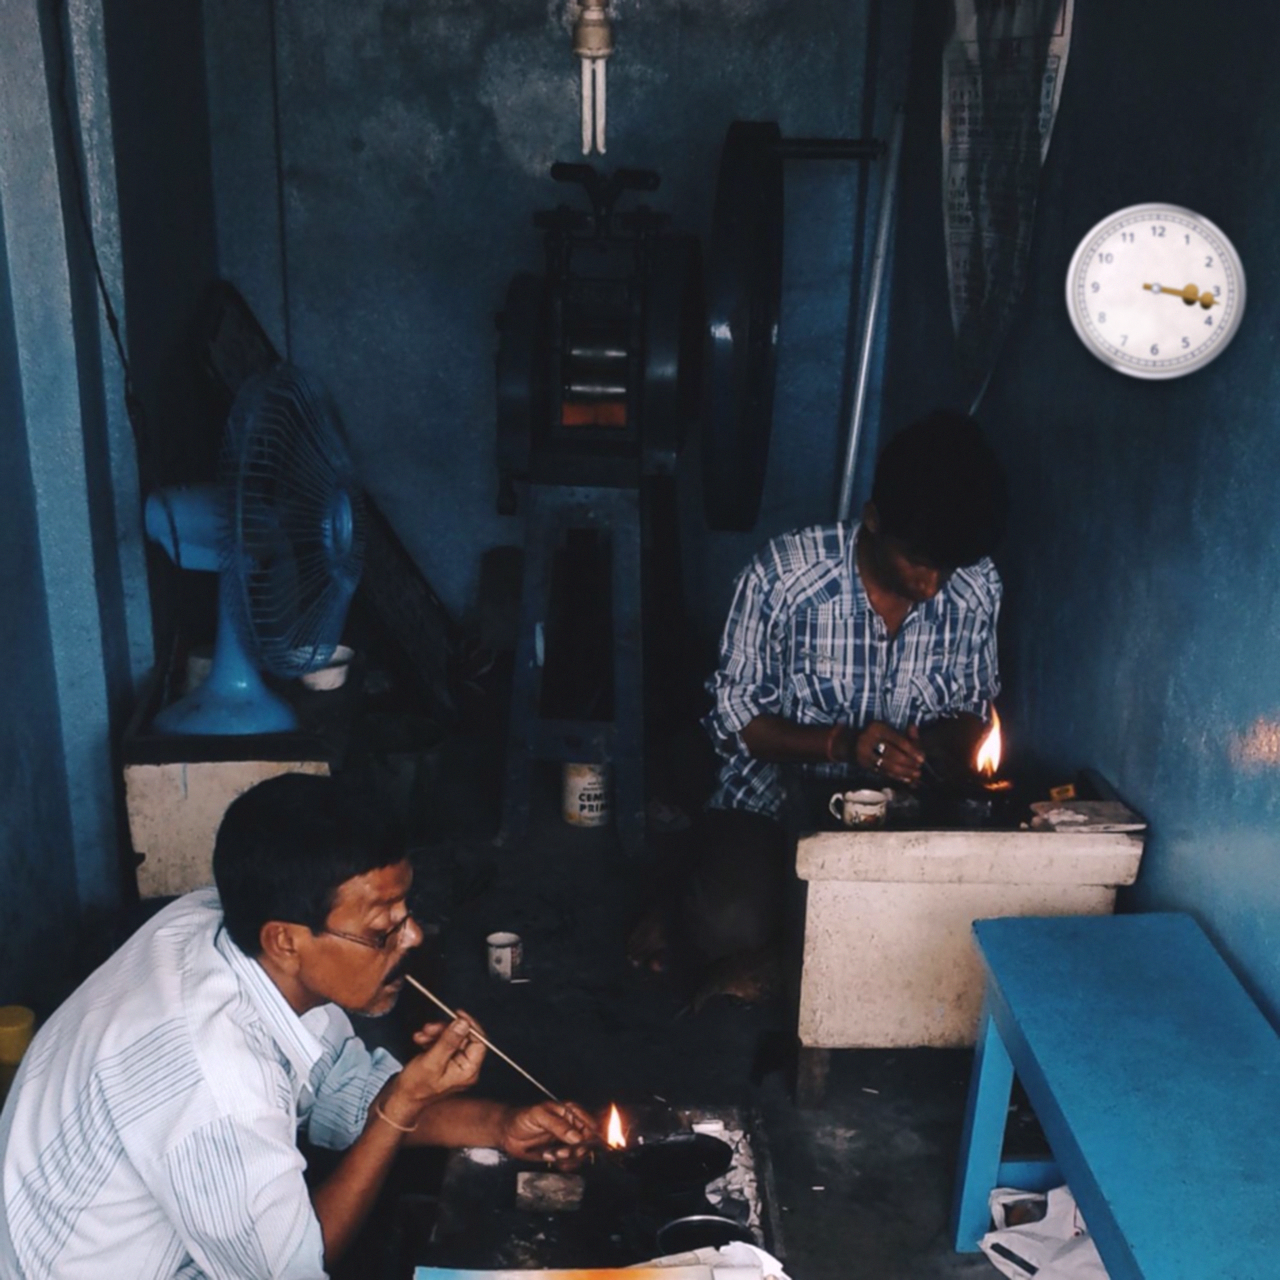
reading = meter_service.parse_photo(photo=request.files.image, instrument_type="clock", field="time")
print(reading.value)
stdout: 3:17
